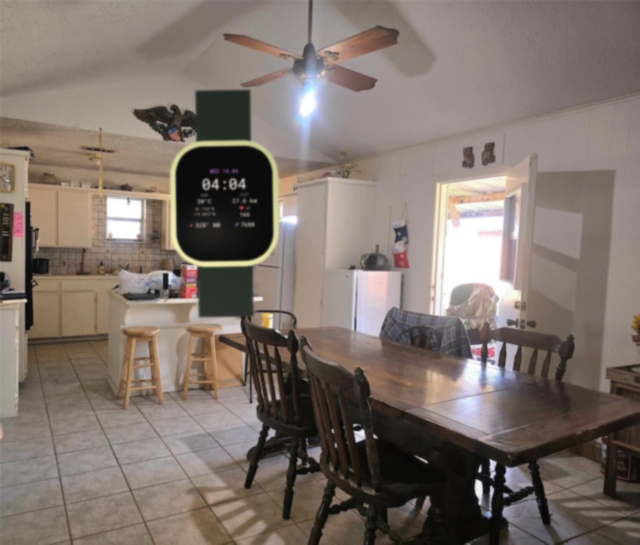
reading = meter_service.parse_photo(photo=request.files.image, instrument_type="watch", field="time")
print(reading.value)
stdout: 4:04
